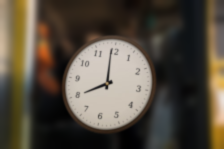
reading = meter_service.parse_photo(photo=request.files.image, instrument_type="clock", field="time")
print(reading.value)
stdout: 7:59
